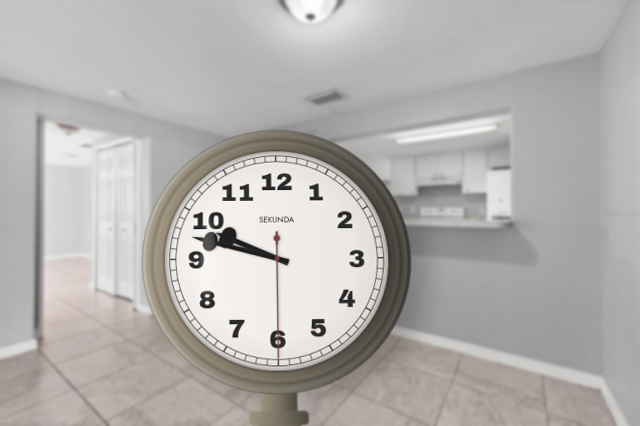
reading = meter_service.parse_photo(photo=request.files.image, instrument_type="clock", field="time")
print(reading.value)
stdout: 9:47:30
